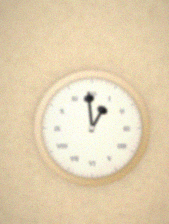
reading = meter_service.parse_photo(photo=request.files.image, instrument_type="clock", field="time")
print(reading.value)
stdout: 12:59
